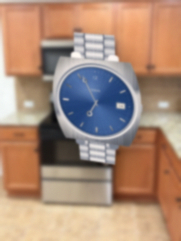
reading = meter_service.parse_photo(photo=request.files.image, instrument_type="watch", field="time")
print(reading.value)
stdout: 6:56
